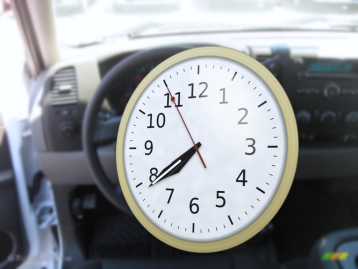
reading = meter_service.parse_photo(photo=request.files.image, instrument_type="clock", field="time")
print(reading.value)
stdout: 7:38:55
